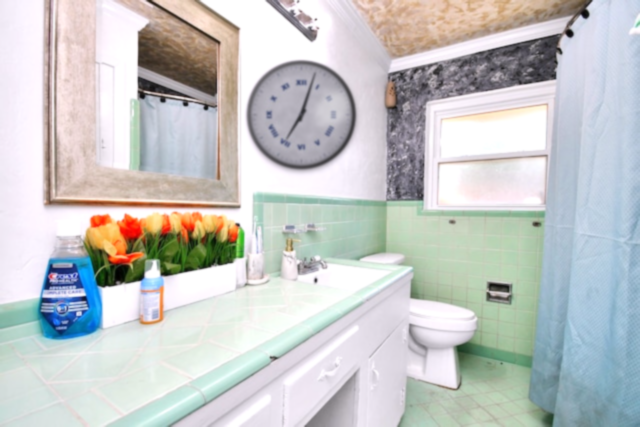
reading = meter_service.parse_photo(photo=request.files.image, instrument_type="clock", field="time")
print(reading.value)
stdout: 7:03
